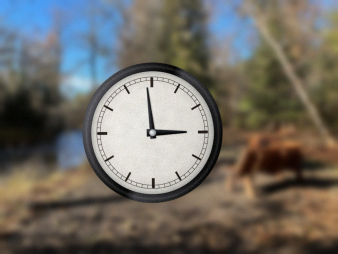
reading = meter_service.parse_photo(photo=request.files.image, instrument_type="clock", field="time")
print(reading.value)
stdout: 2:59
